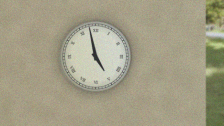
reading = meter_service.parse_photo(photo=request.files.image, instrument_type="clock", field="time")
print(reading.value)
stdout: 4:58
